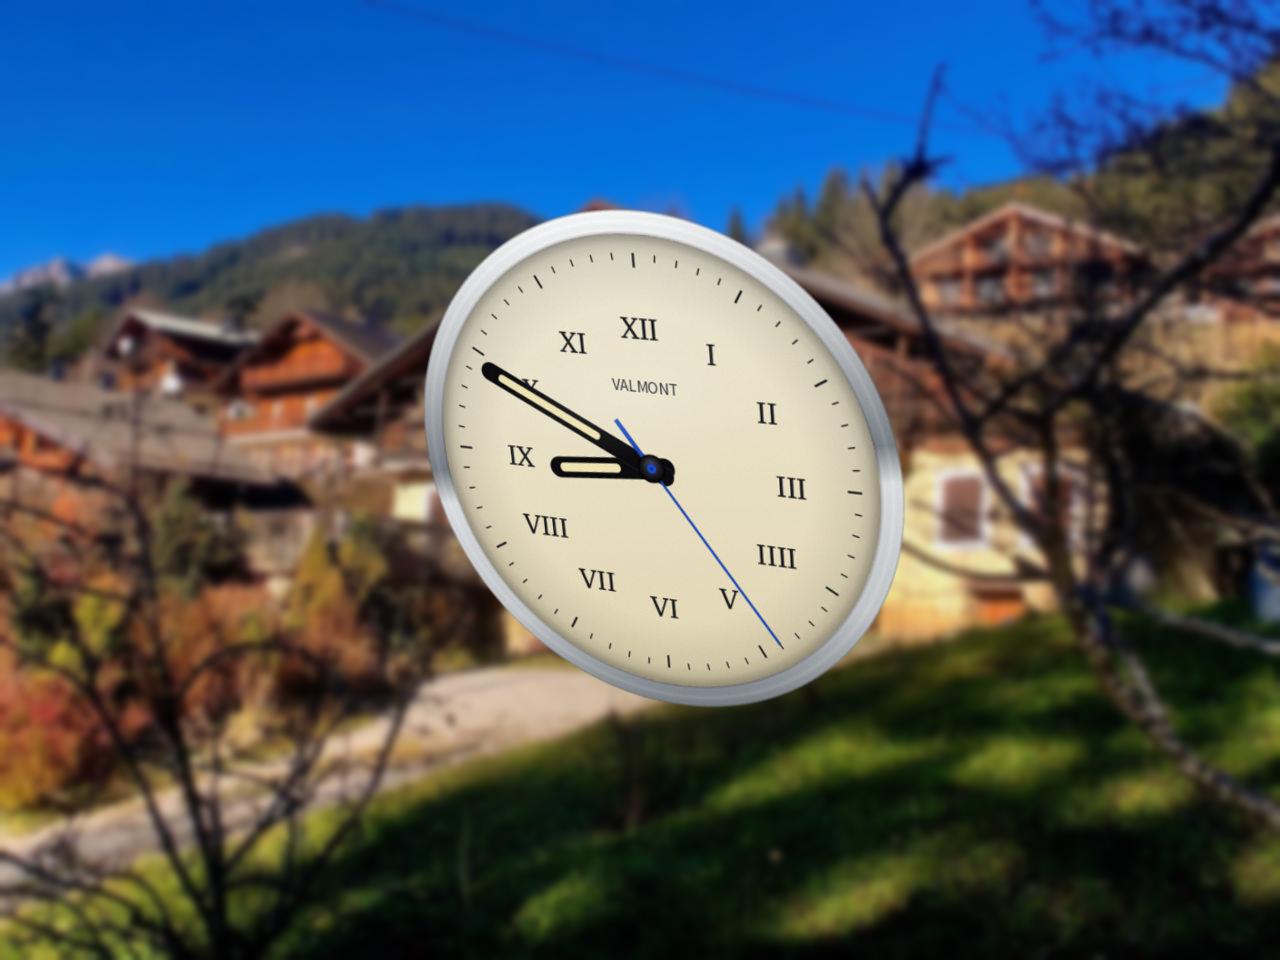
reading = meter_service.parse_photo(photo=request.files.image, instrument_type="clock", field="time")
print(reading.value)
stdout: 8:49:24
